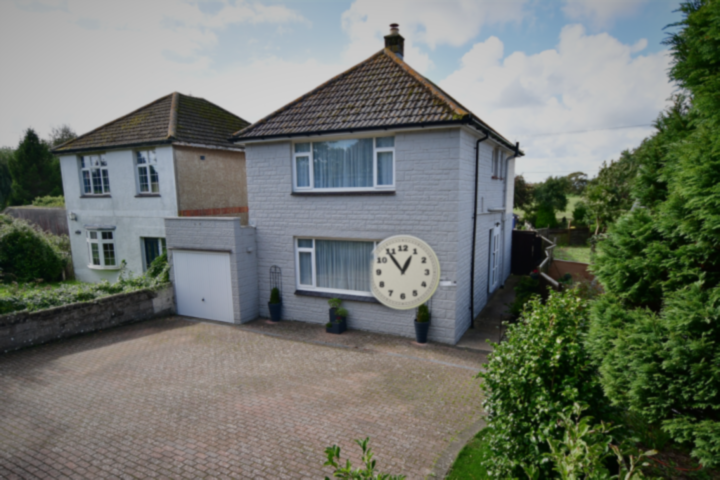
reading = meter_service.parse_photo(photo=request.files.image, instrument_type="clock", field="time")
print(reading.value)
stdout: 12:54
